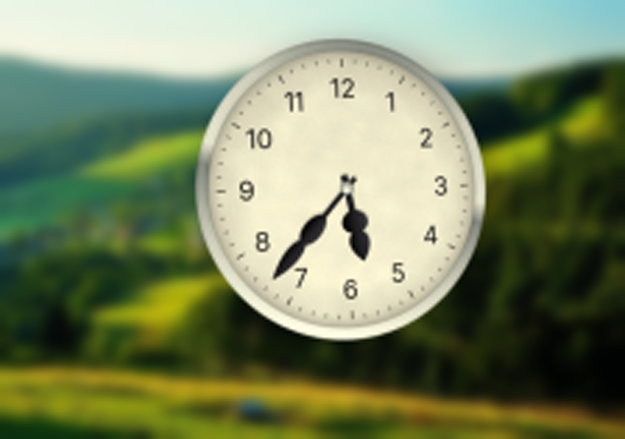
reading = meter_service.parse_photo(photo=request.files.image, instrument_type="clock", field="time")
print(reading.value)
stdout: 5:37
